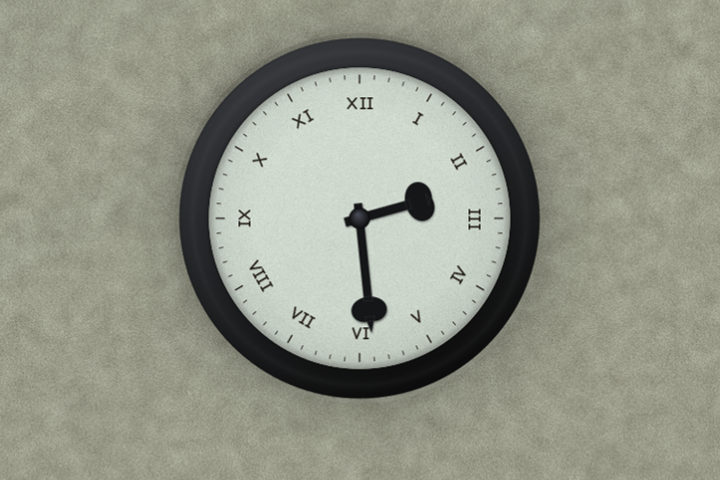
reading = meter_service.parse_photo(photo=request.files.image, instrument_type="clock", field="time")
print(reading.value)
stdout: 2:29
